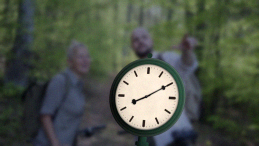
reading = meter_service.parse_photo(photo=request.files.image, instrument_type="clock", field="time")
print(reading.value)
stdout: 8:10
